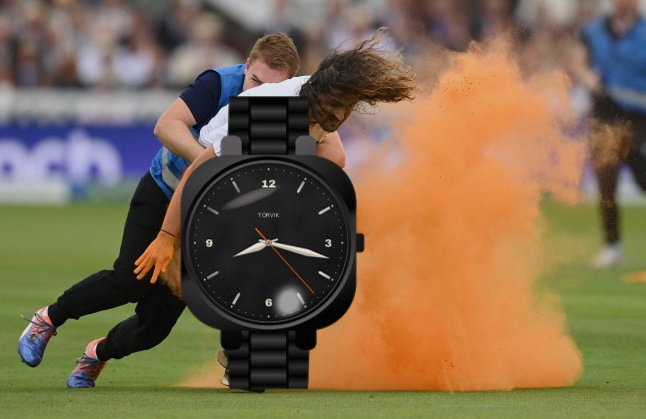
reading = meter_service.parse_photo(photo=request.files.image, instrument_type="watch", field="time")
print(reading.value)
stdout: 8:17:23
